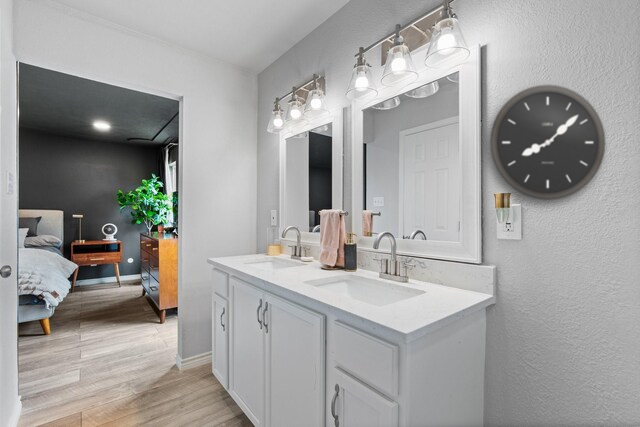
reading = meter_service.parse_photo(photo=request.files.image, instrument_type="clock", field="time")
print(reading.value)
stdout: 8:08
